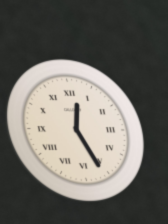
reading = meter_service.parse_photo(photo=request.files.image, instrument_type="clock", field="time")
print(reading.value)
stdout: 12:26
